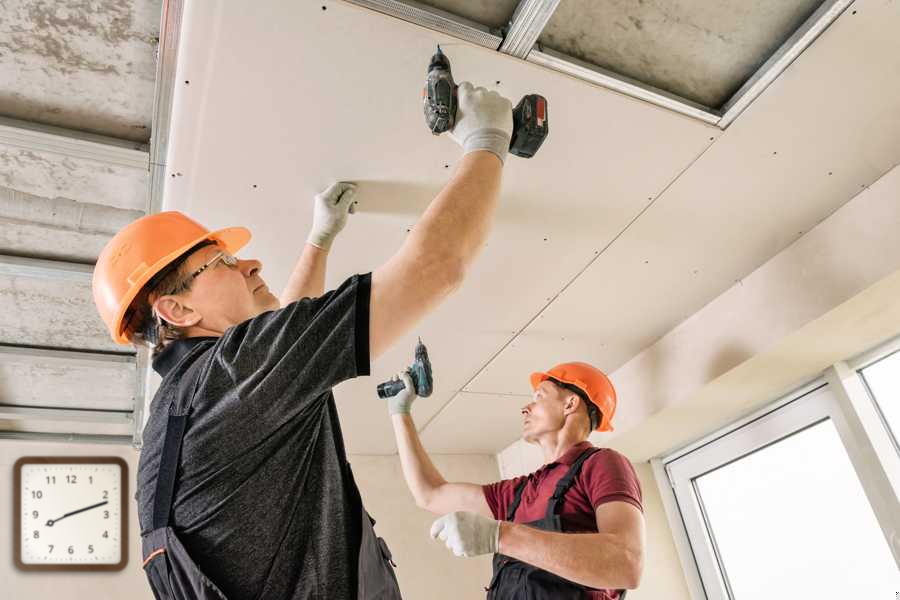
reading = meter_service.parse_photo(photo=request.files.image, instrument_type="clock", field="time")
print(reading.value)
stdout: 8:12
